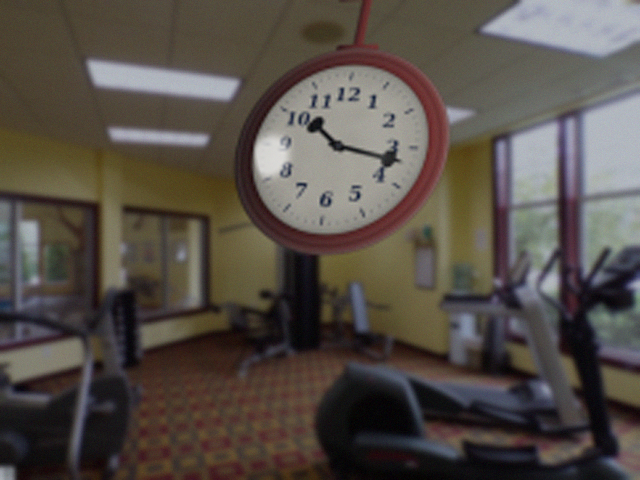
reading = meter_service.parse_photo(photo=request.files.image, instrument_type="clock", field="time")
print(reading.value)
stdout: 10:17
